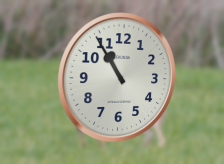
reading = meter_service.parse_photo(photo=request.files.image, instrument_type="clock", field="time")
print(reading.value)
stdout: 10:54
